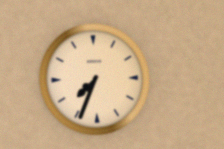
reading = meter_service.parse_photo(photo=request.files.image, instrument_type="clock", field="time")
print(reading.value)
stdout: 7:34
